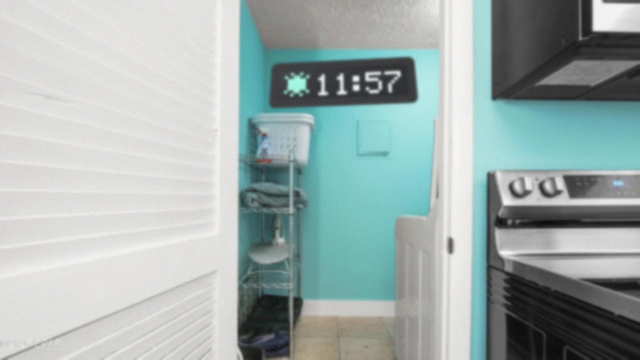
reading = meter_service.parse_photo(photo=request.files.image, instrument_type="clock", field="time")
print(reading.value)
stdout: 11:57
